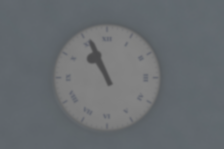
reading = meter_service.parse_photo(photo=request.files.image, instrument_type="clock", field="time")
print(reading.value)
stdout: 10:56
